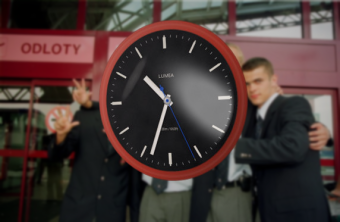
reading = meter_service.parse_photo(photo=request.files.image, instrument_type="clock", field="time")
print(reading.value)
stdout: 10:33:26
